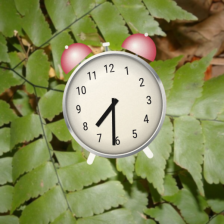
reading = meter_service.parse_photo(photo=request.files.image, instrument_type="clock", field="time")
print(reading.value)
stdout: 7:31
